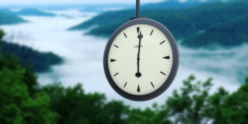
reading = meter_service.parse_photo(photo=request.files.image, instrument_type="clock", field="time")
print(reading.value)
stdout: 6:01
